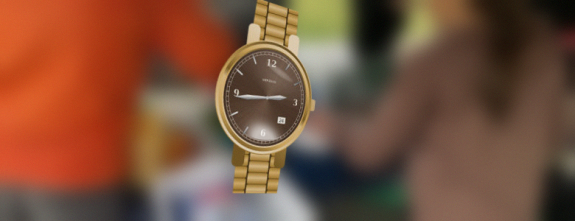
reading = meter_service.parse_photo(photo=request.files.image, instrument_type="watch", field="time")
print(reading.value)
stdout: 2:44
